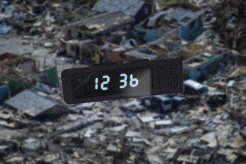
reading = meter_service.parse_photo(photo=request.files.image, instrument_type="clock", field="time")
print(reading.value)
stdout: 12:36
